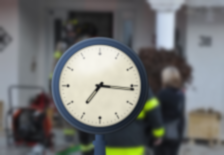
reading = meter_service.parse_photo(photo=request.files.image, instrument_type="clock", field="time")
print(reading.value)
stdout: 7:16
